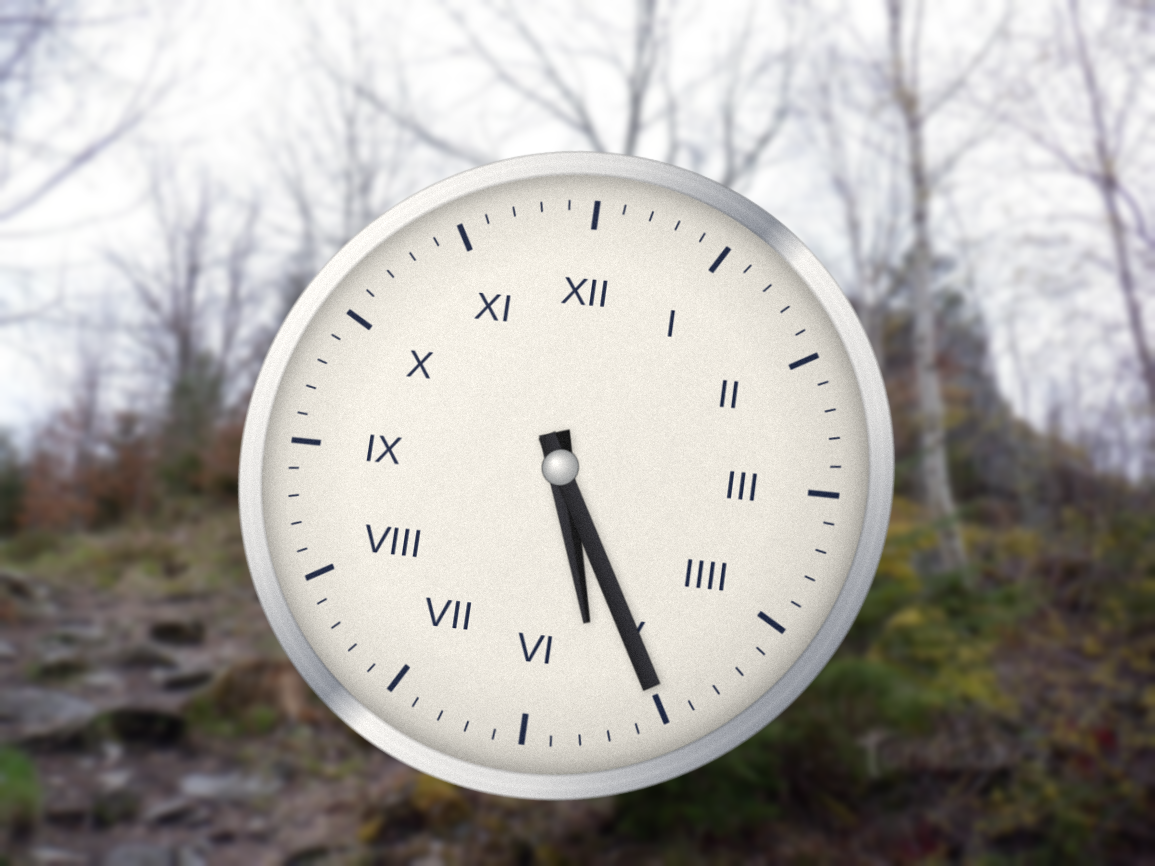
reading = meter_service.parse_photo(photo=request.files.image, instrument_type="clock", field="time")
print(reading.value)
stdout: 5:25
